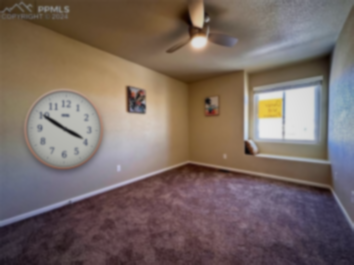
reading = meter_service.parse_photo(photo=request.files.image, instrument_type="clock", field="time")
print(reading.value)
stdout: 3:50
